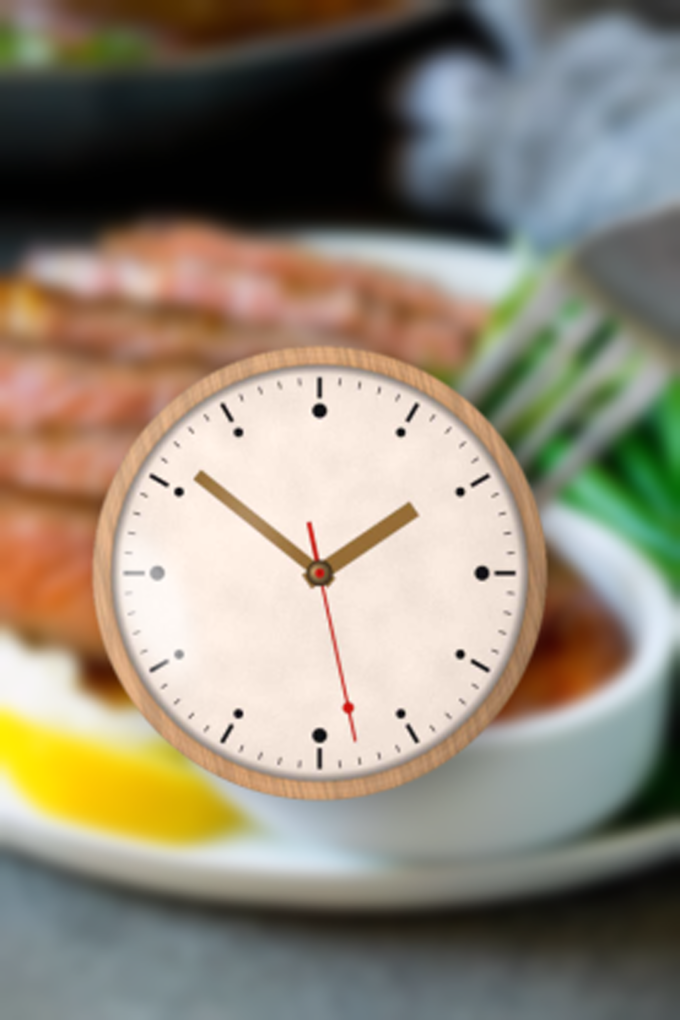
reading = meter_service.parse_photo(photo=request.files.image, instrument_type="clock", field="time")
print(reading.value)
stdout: 1:51:28
